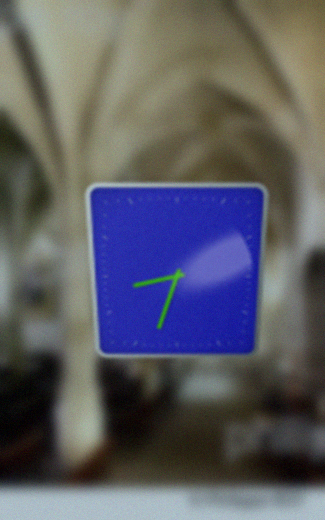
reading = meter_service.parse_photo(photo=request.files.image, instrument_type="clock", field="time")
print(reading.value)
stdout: 8:33
